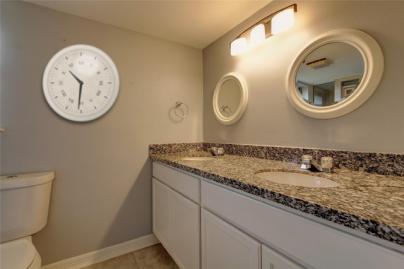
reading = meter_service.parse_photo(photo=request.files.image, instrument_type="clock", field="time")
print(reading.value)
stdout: 10:31
